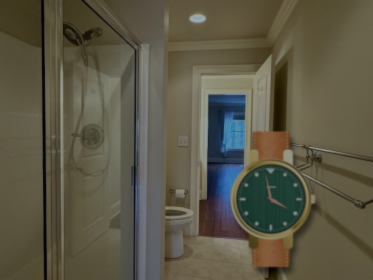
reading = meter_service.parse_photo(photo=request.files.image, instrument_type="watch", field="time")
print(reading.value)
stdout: 3:58
